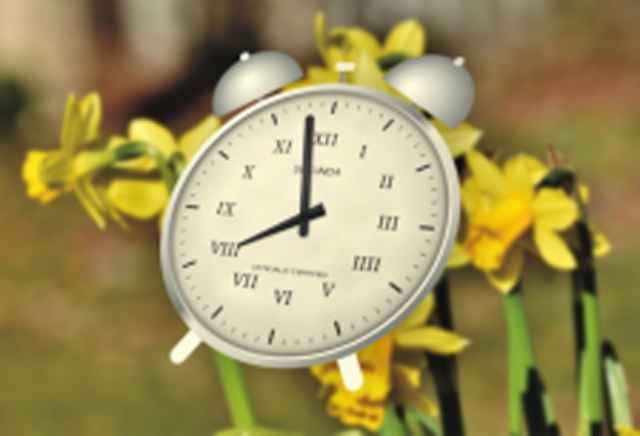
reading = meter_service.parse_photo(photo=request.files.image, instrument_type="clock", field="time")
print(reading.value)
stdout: 7:58
